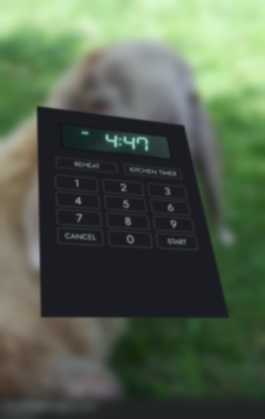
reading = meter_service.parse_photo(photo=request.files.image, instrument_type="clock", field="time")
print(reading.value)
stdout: 4:47
